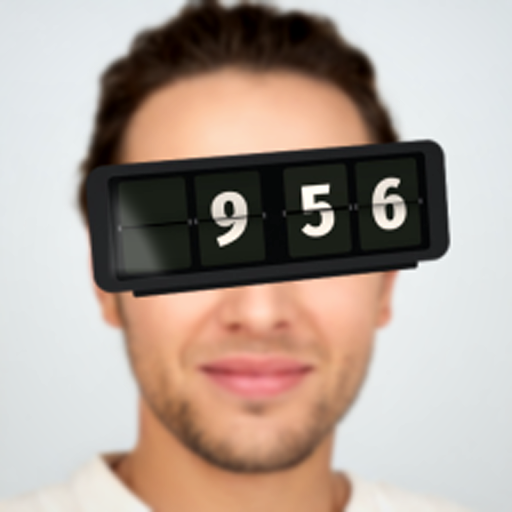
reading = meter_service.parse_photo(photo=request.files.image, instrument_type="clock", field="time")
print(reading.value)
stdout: 9:56
